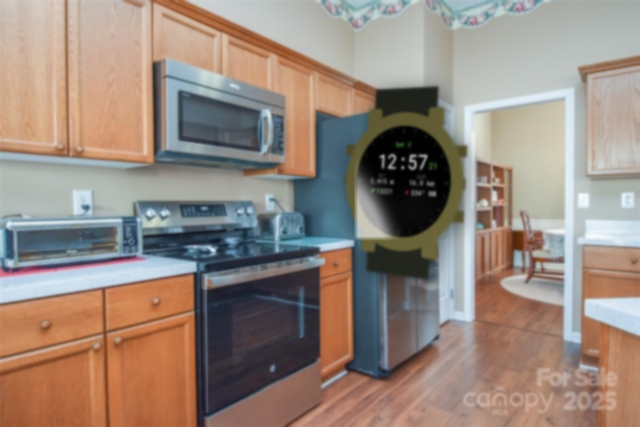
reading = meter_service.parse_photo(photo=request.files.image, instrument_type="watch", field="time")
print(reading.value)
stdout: 12:57
